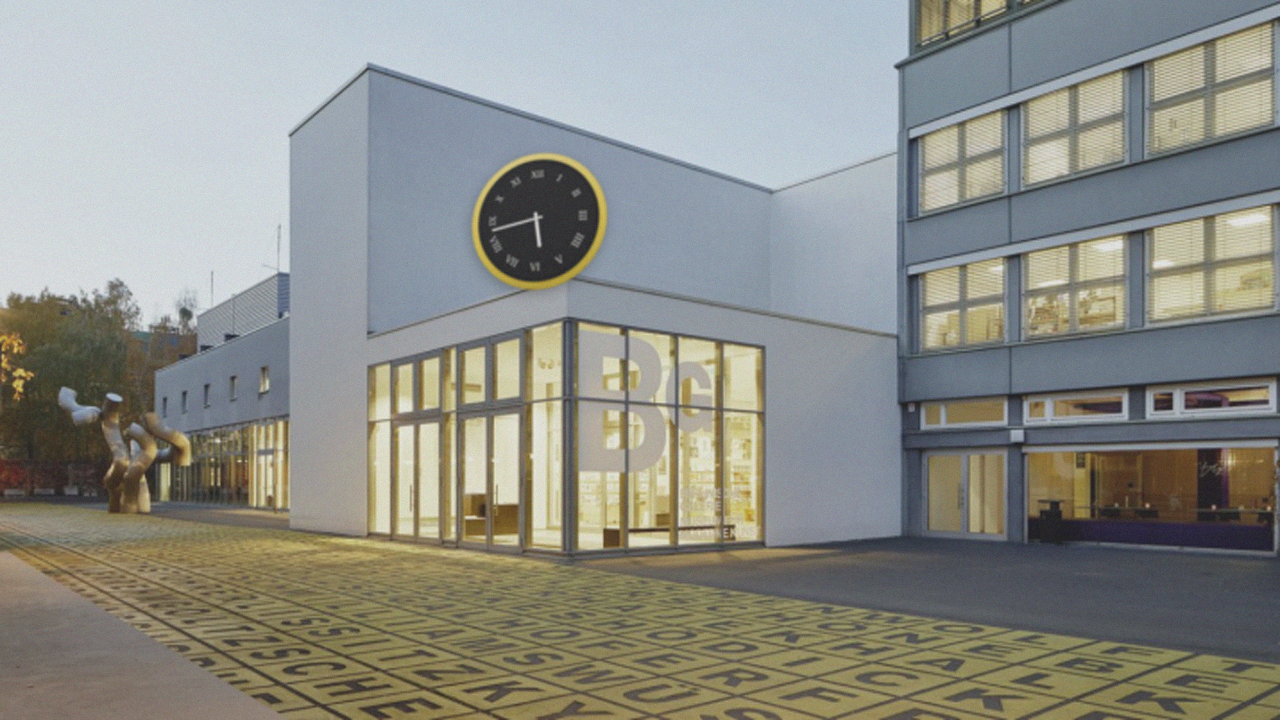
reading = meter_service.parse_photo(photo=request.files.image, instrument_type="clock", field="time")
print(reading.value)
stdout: 5:43
